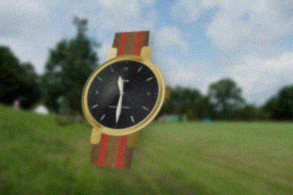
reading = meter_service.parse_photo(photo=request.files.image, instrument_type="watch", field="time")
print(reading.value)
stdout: 11:30
